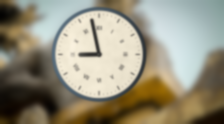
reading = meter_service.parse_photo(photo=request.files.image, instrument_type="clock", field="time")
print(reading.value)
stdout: 8:58
